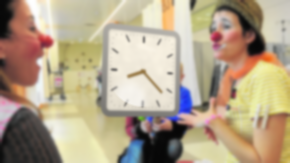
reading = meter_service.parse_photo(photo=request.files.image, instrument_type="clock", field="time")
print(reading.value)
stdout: 8:22
